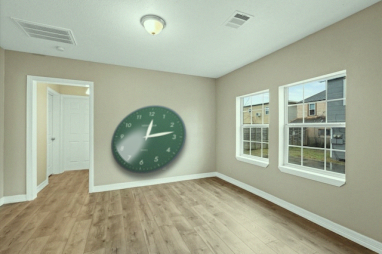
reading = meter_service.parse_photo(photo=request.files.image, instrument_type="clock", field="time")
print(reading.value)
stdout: 12:13
